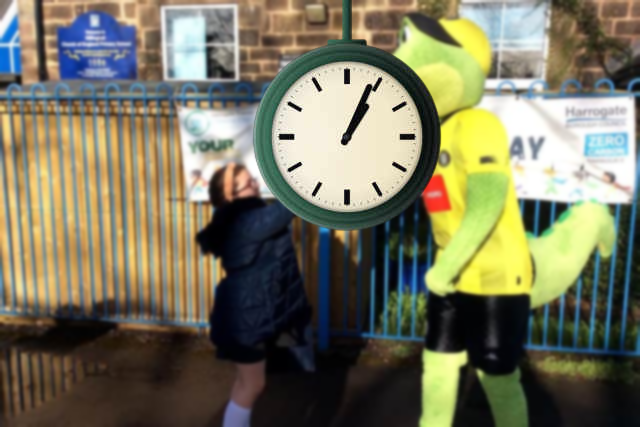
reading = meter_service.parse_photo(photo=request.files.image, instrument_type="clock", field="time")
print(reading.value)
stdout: 1:04
